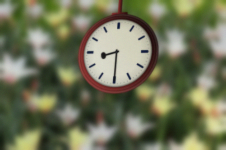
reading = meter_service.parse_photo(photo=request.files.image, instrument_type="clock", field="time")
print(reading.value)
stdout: 8:30
